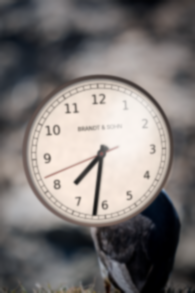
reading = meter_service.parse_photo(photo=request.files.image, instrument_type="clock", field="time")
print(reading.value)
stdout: 7:31:42
